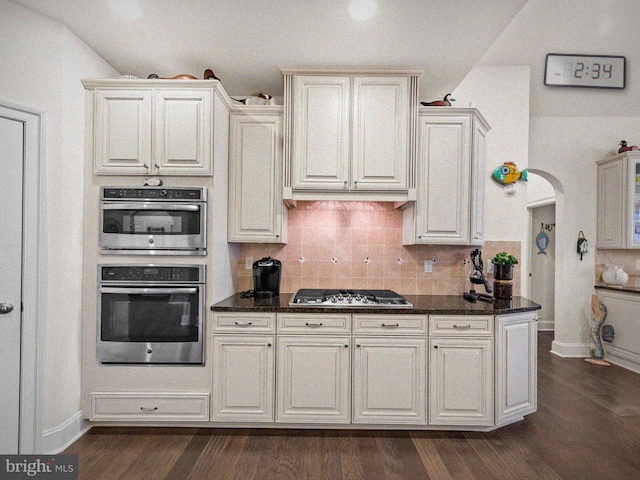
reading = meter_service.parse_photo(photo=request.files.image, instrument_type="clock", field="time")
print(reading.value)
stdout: 2:34
